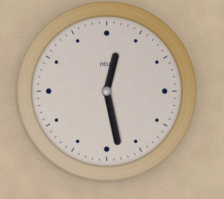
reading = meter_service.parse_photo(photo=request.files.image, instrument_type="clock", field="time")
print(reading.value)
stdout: 12:28
